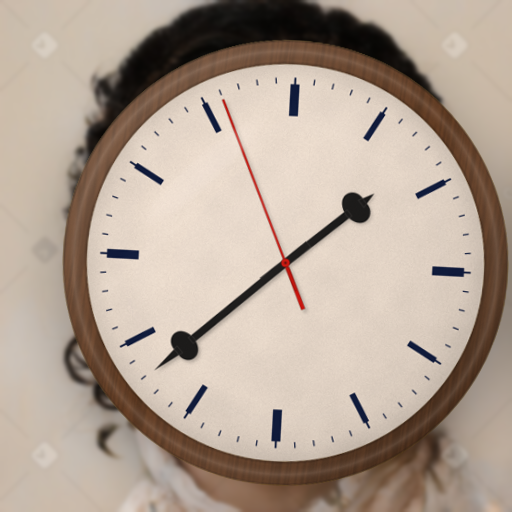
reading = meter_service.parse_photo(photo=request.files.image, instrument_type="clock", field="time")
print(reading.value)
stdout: 1:37:56
